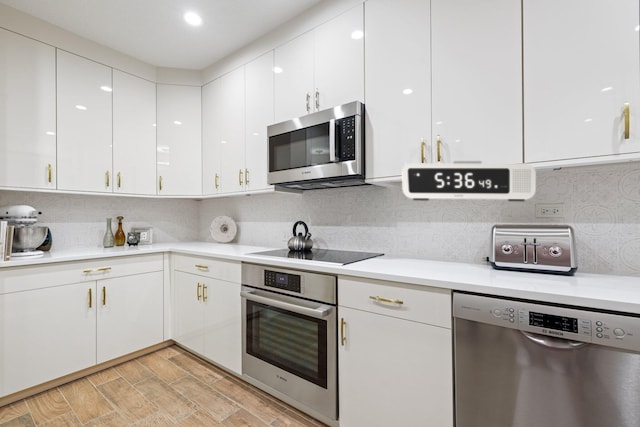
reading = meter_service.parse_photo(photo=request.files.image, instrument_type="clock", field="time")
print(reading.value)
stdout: 5:36
